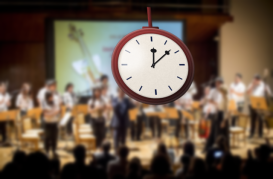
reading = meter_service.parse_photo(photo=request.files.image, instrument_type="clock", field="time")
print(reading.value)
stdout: 12:08
